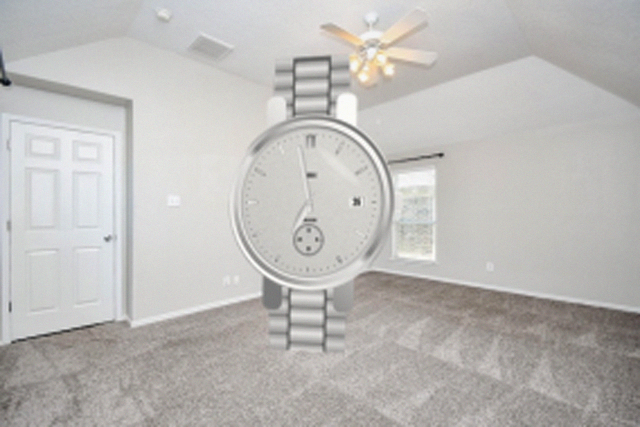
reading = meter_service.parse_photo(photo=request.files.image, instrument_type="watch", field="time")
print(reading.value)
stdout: 6:58
